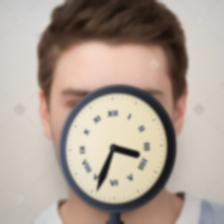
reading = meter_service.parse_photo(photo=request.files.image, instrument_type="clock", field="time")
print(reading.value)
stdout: 3:34
